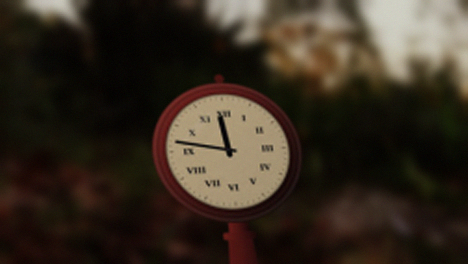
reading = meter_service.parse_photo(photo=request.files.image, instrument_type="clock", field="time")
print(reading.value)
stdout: 11:47
